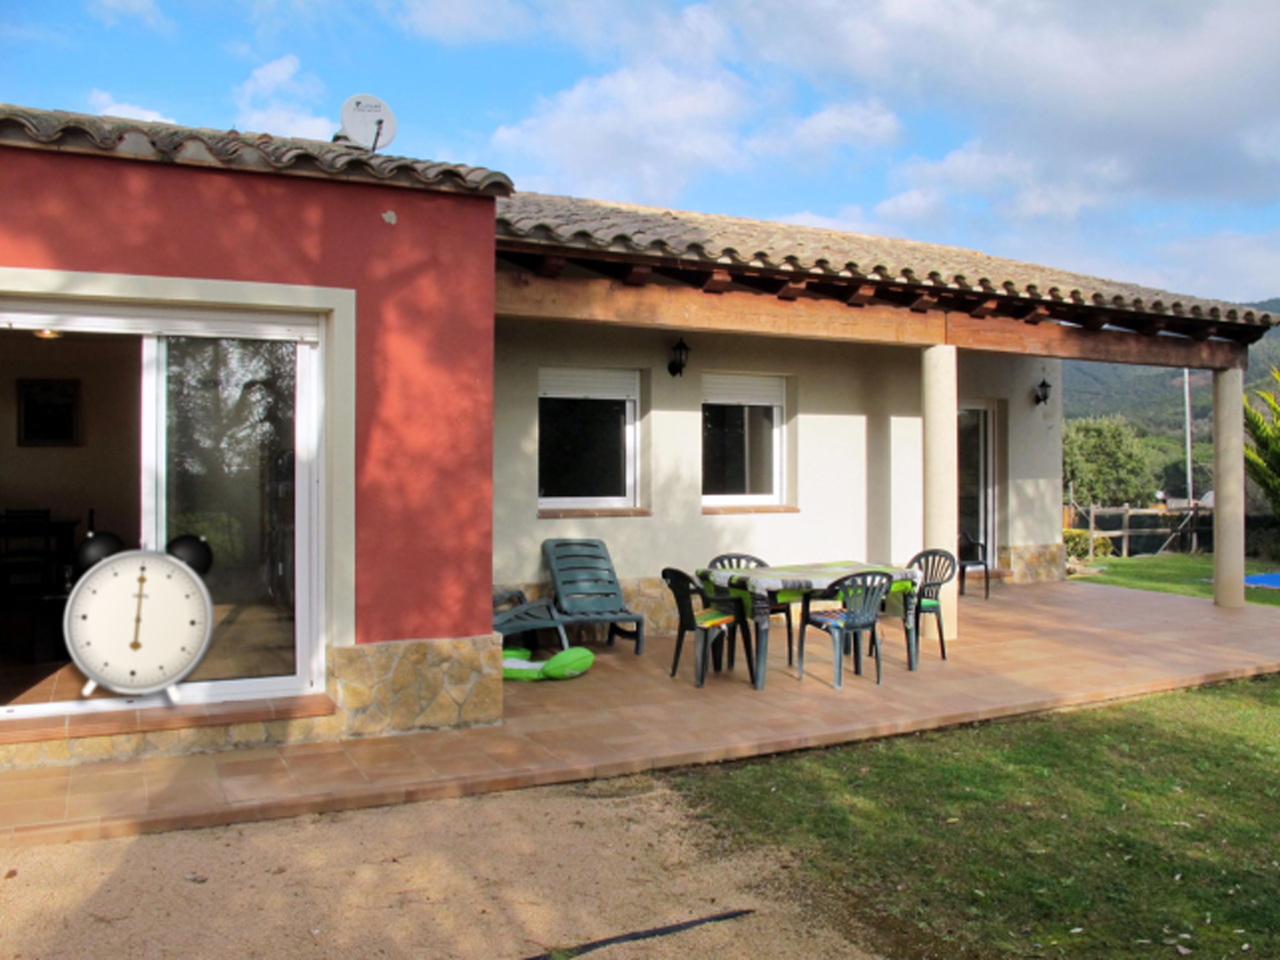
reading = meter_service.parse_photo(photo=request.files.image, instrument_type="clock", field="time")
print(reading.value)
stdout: 6:00
